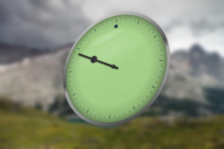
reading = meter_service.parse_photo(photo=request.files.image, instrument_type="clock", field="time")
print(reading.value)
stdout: 9:49
